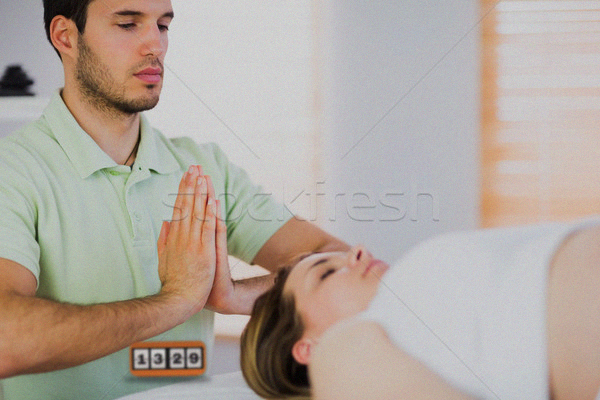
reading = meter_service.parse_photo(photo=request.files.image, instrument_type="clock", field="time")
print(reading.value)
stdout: 13:29
